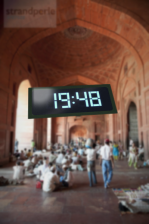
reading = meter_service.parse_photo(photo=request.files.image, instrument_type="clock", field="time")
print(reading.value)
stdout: 19:48
